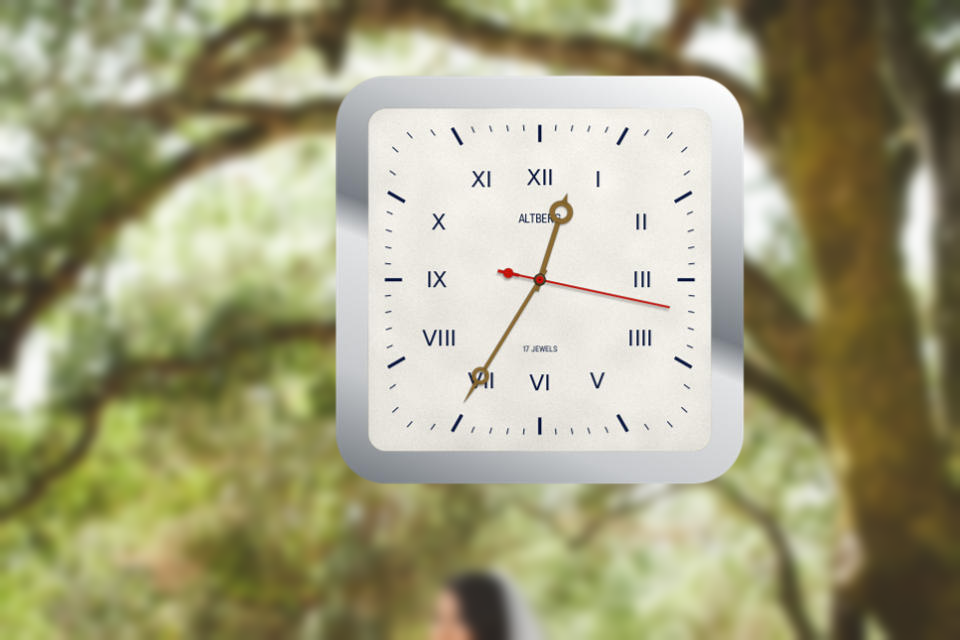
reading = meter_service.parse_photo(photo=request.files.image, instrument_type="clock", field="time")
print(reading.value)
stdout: 12:35:17
